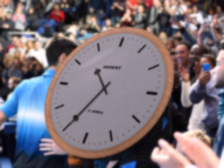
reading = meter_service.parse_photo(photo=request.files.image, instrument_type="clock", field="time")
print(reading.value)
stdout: 10:35
